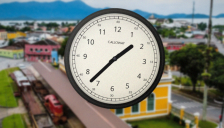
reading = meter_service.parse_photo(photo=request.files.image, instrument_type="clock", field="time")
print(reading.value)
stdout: 1:37
